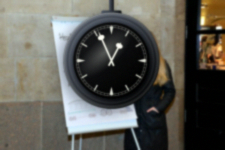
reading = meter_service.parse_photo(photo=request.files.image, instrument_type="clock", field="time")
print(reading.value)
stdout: 12:56
